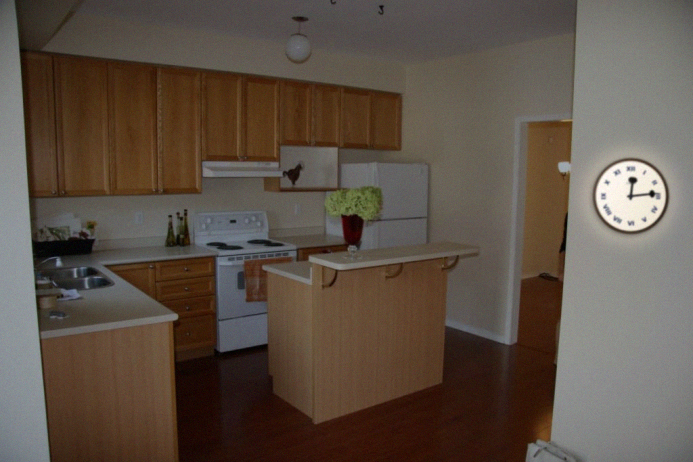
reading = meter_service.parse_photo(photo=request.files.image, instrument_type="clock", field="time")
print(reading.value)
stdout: 12:14
